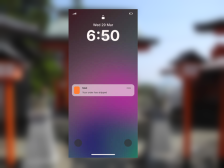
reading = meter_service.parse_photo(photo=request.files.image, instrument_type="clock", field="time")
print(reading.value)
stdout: 6:50
